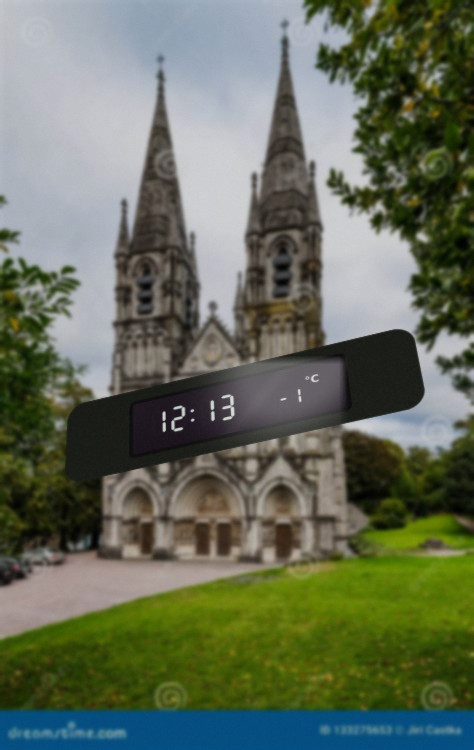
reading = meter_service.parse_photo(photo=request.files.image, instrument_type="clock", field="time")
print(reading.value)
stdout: 12:13
